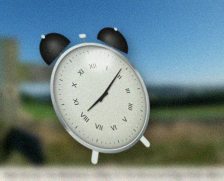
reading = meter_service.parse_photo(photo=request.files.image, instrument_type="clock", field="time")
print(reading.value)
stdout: 8:09
